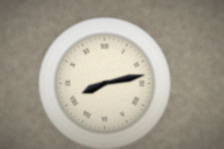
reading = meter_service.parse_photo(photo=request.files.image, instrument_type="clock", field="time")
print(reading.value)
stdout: 8:13
